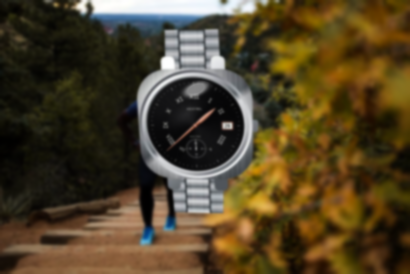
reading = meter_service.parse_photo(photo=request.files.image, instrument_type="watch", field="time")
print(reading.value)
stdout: 1:38
